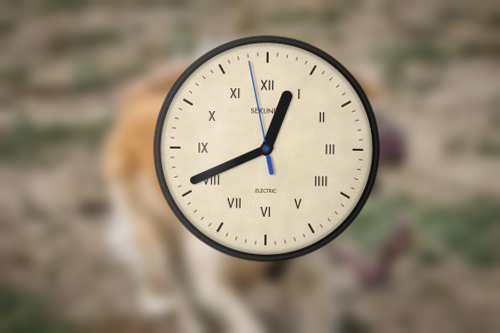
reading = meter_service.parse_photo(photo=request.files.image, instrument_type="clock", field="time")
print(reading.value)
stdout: 12:40:58
